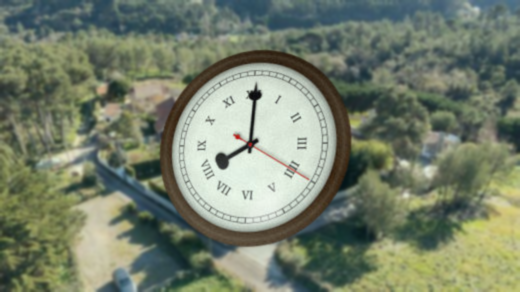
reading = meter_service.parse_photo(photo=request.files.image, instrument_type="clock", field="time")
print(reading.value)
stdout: 8:00:20
